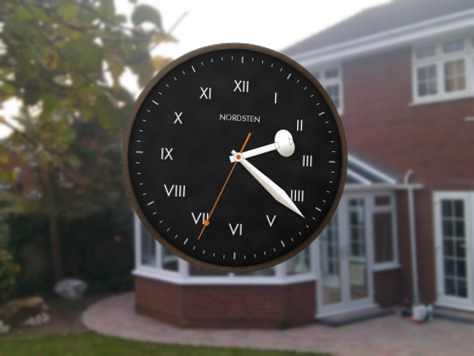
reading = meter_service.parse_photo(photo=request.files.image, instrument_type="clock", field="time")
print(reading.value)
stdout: 2:21:34
